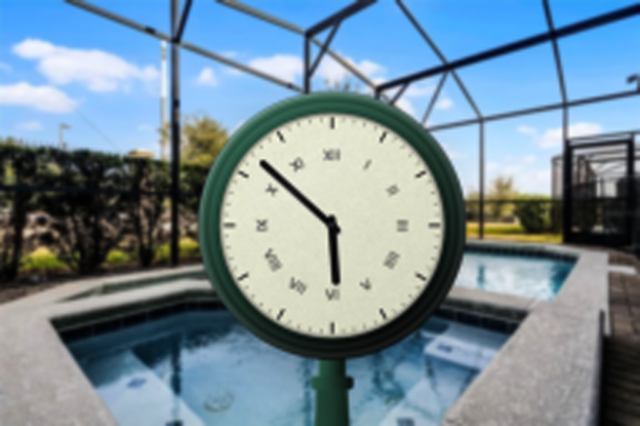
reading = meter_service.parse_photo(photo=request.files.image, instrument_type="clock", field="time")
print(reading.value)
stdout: 5:52
